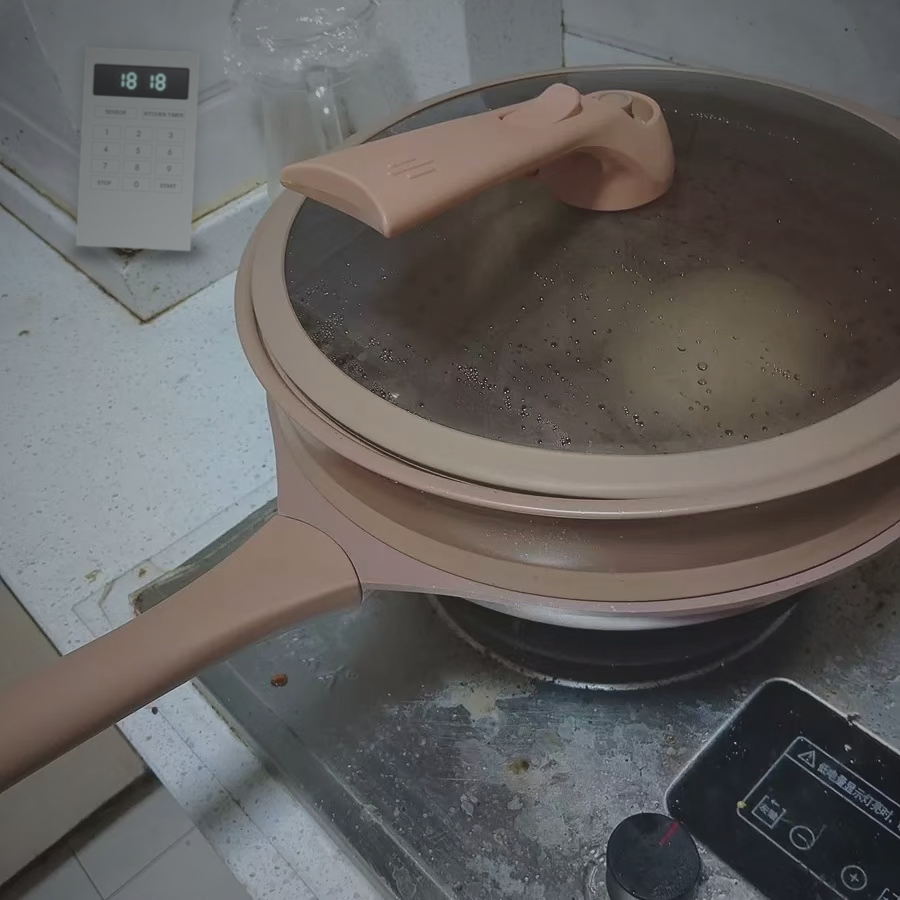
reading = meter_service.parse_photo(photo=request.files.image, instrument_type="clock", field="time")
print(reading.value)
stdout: 18:18
